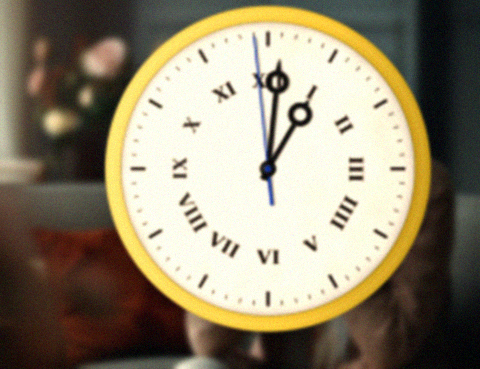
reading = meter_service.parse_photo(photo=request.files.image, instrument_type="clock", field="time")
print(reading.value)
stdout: 1:00:59
